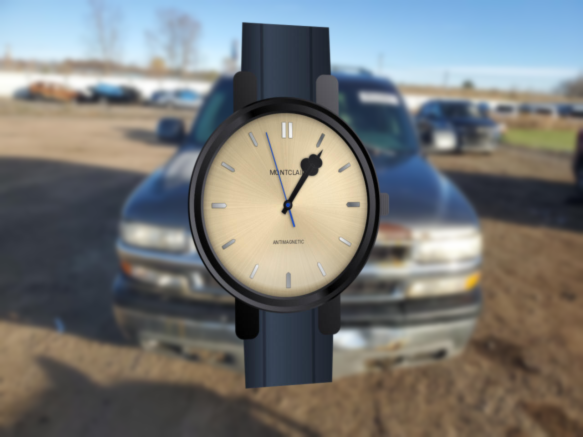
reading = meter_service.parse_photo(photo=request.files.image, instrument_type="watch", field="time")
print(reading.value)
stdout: 1:05:57
